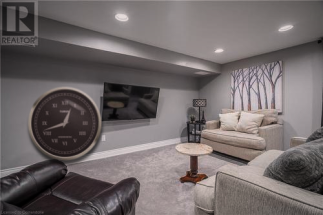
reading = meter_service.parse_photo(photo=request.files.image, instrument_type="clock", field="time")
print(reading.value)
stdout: 12:42
